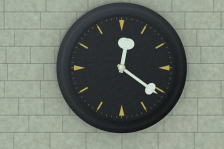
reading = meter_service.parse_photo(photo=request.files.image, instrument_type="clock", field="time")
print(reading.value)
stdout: 12:21
